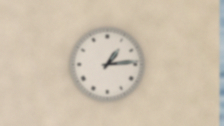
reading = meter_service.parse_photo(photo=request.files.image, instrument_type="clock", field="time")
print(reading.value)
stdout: 1:14
